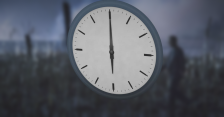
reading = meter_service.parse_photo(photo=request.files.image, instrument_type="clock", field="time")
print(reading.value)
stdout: 6:00
